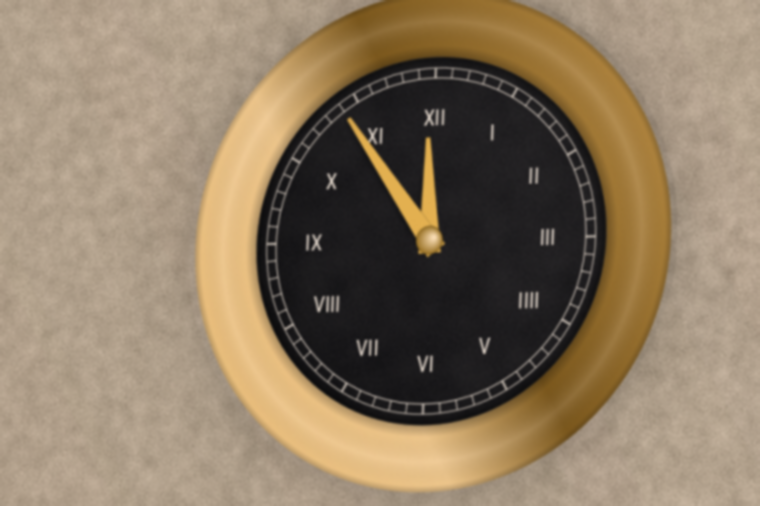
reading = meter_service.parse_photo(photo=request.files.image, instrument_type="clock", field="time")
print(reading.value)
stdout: 11:54
